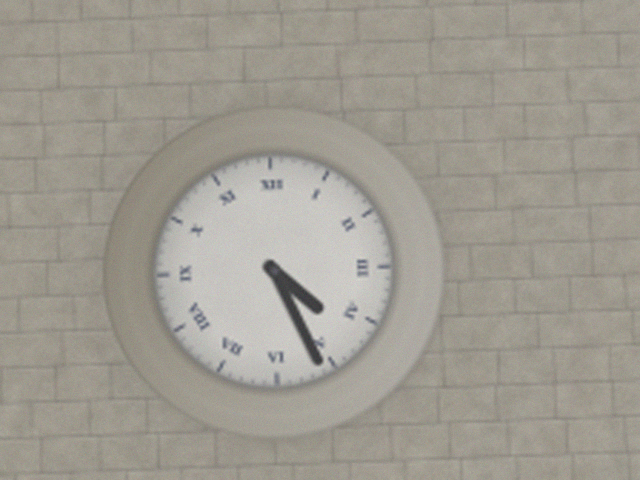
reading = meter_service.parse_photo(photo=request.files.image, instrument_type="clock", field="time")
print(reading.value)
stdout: 4:26
